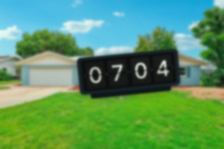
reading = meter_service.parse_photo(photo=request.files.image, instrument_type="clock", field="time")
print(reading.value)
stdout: 7:04
